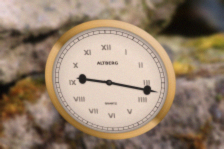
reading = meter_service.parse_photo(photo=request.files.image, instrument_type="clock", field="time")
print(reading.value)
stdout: 9:17
